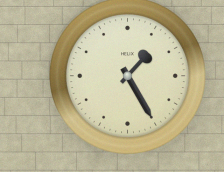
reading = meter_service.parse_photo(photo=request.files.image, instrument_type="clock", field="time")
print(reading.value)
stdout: 1:25
